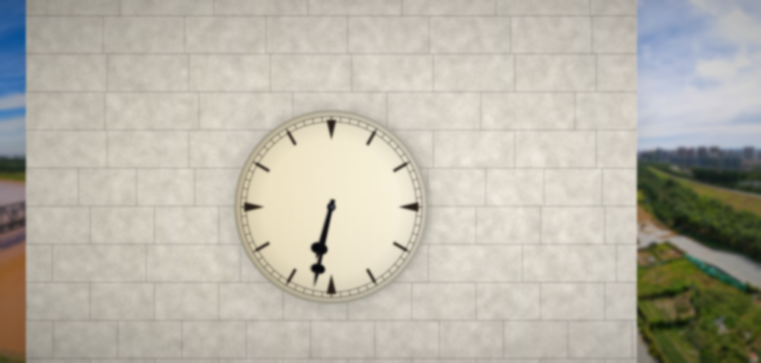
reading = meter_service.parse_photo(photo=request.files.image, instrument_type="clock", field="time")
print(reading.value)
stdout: 6:32
